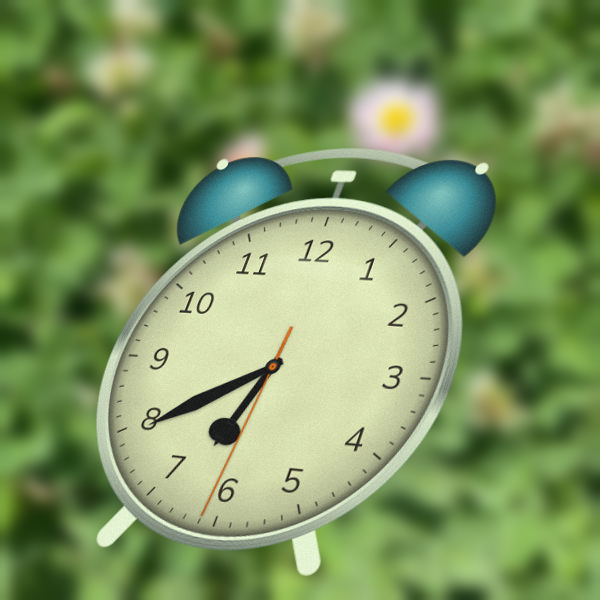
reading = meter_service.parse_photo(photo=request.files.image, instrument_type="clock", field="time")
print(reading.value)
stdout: 6:39:31
